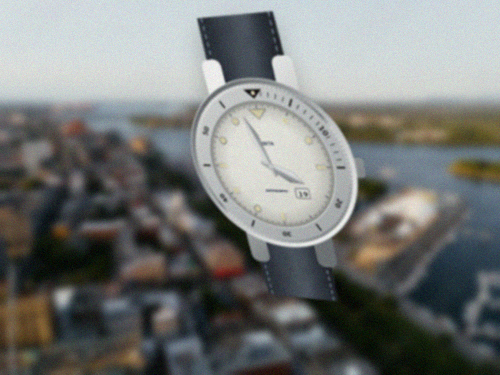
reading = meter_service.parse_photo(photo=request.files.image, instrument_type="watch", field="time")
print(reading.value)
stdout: 3:57
